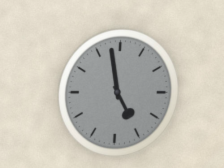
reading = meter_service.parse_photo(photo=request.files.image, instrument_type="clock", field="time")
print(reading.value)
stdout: 4:58
